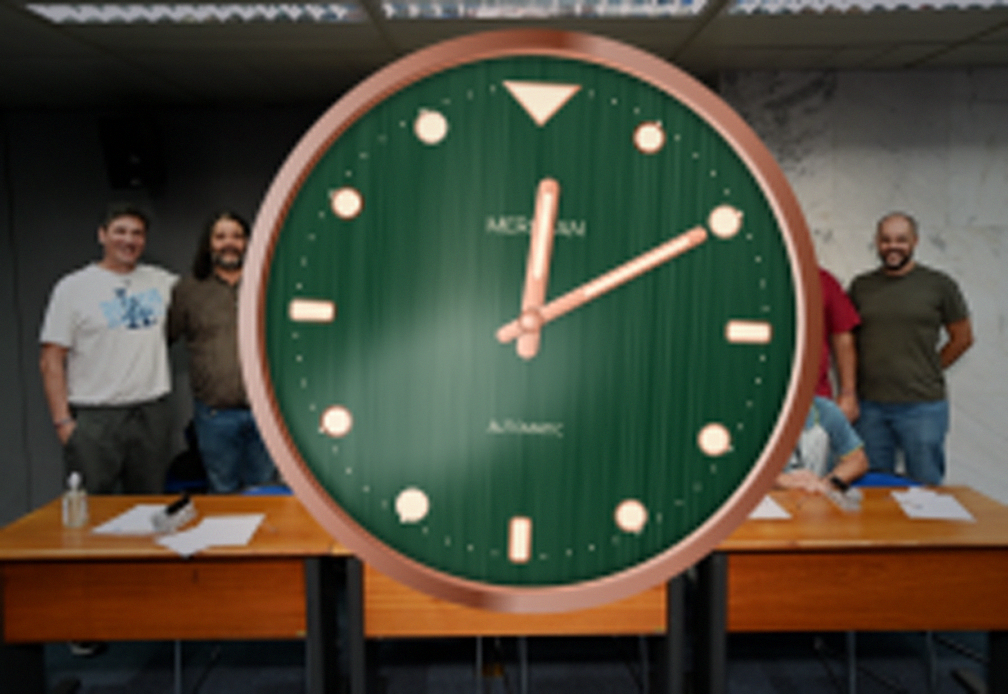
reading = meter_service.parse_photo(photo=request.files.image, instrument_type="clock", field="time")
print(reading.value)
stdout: 12:10
